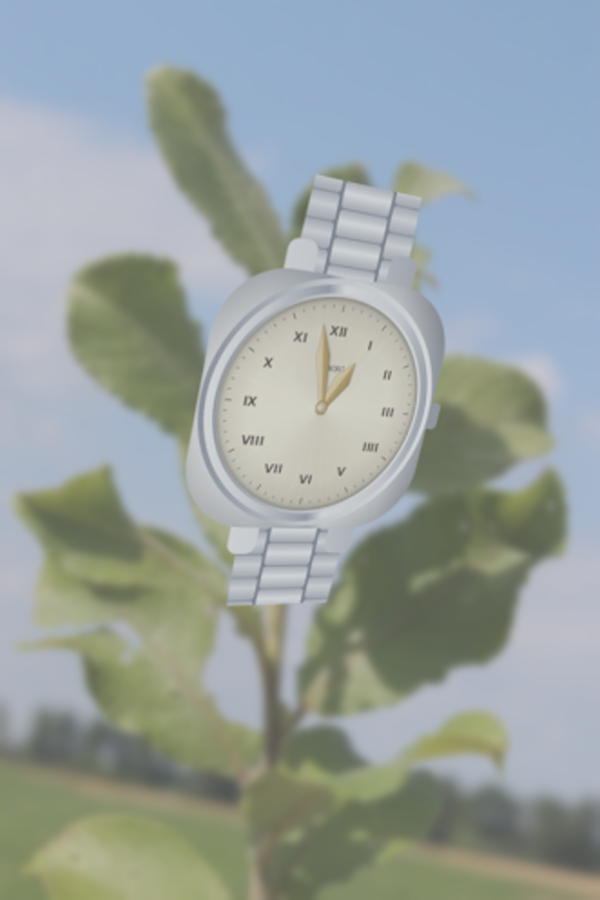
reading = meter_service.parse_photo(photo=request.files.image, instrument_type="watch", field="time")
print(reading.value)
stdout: 12:58
